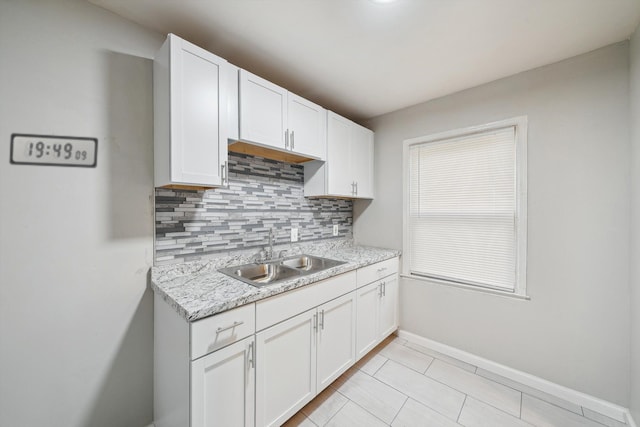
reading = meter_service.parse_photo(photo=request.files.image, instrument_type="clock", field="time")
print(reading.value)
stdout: 19:49
